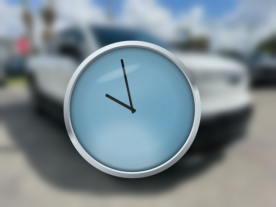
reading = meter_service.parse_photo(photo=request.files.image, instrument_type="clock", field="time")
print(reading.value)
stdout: 9:58
